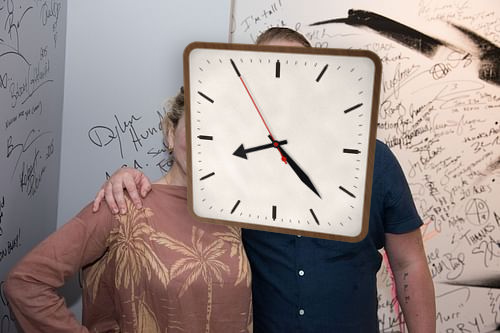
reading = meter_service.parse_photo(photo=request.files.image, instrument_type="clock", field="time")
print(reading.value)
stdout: 8:22:55
